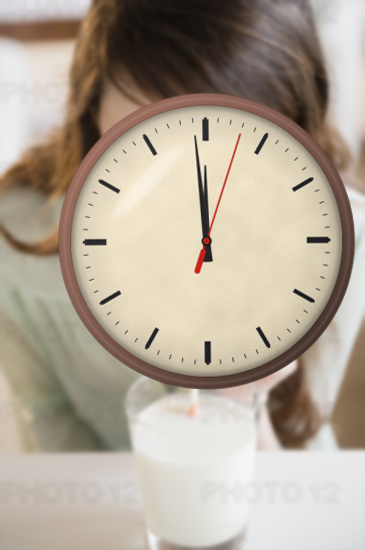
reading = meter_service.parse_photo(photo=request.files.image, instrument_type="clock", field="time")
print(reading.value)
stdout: 11:59:03
